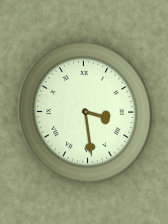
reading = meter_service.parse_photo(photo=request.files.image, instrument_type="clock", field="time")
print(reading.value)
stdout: 3:29
